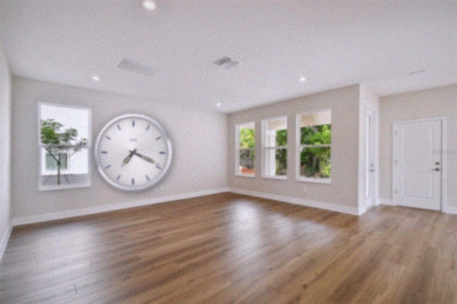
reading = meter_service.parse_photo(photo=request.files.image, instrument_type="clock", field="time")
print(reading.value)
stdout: 7:19
